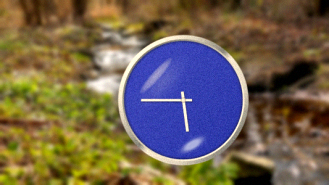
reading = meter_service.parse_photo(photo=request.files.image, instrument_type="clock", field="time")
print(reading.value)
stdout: 5:45
